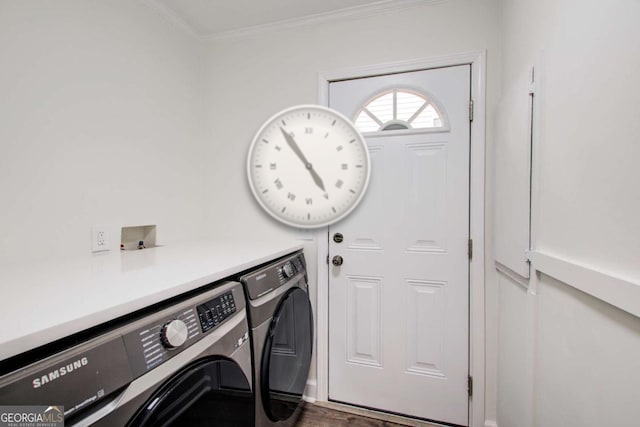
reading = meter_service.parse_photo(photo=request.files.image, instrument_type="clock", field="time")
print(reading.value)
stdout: 4:54
